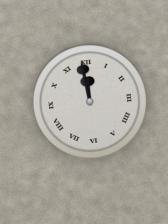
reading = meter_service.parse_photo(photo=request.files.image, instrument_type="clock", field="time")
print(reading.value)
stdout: 11:59
